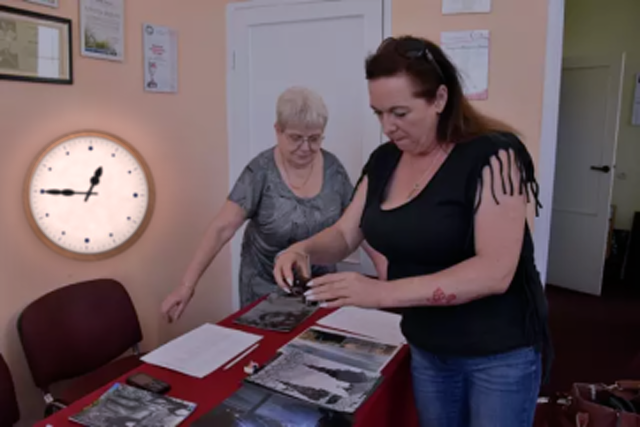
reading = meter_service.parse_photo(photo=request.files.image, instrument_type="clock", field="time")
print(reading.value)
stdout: 12:45
